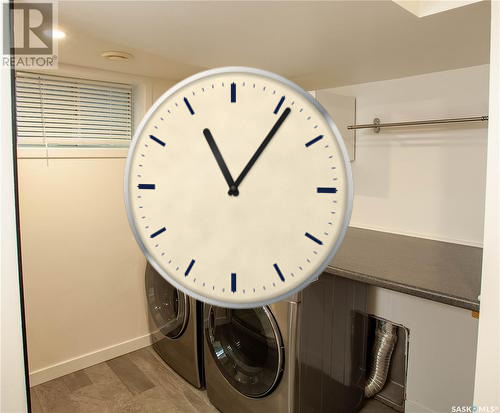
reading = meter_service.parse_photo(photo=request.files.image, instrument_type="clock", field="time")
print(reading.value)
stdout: 11:06
